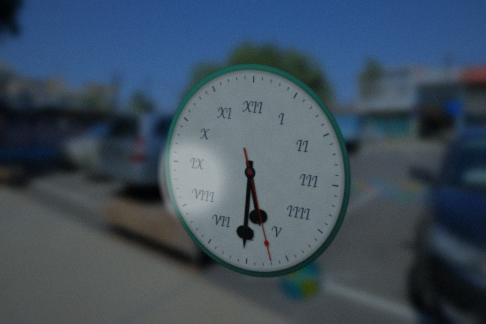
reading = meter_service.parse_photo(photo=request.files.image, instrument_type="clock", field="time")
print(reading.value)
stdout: 5:30:27
